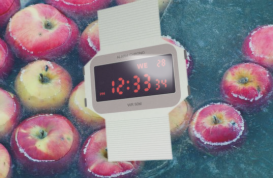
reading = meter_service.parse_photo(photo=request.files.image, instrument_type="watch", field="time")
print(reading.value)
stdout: 12:33:34
